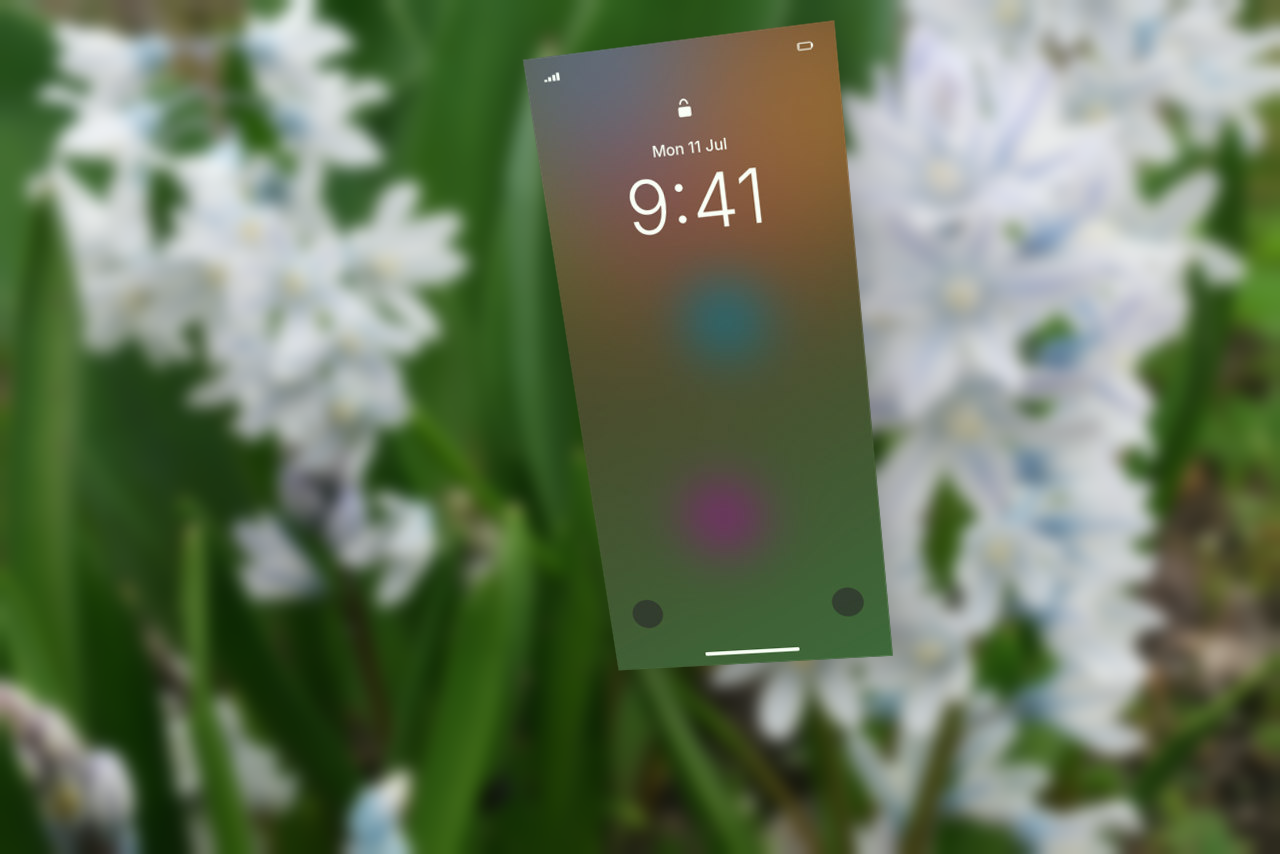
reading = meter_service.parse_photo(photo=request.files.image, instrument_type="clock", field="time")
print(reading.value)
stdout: 9:41
